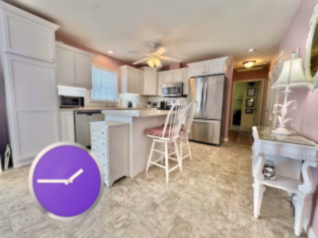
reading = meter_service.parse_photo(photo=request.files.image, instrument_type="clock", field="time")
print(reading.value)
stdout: 1:45
